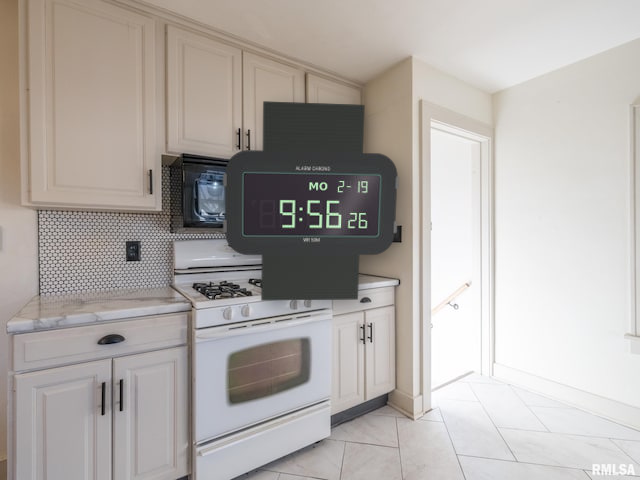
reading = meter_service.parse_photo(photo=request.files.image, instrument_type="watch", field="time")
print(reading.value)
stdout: 9:56:26
